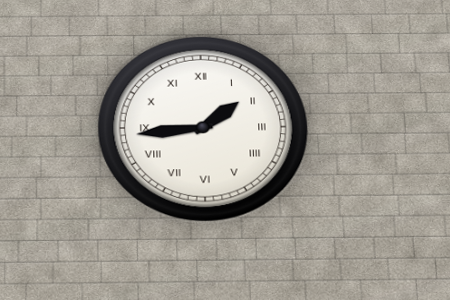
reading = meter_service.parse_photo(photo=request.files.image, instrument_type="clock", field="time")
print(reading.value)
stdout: 1:44
